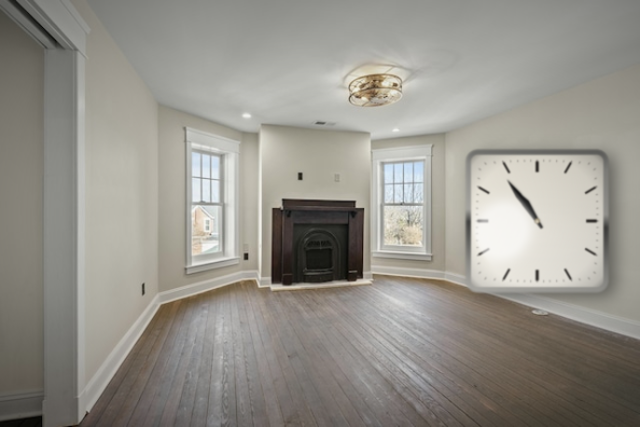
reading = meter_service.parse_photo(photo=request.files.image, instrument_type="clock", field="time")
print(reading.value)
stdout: 10:54
